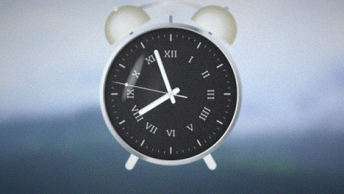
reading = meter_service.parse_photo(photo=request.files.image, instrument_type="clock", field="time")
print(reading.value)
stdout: 7:56:47
